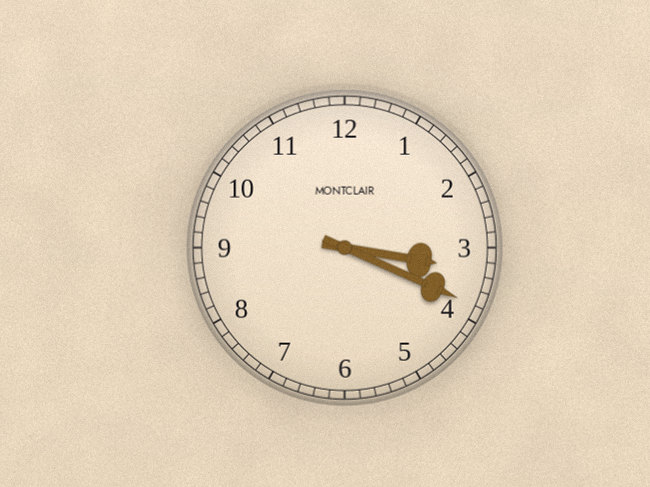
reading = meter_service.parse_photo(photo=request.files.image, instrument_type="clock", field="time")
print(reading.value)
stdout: 3:19
